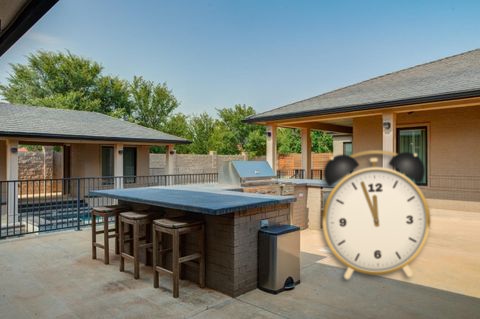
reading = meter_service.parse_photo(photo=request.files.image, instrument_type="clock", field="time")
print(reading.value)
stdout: 11:57
